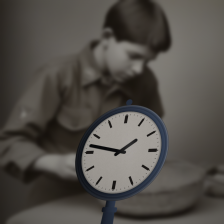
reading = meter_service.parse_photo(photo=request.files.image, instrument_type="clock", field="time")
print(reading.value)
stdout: 1:47
